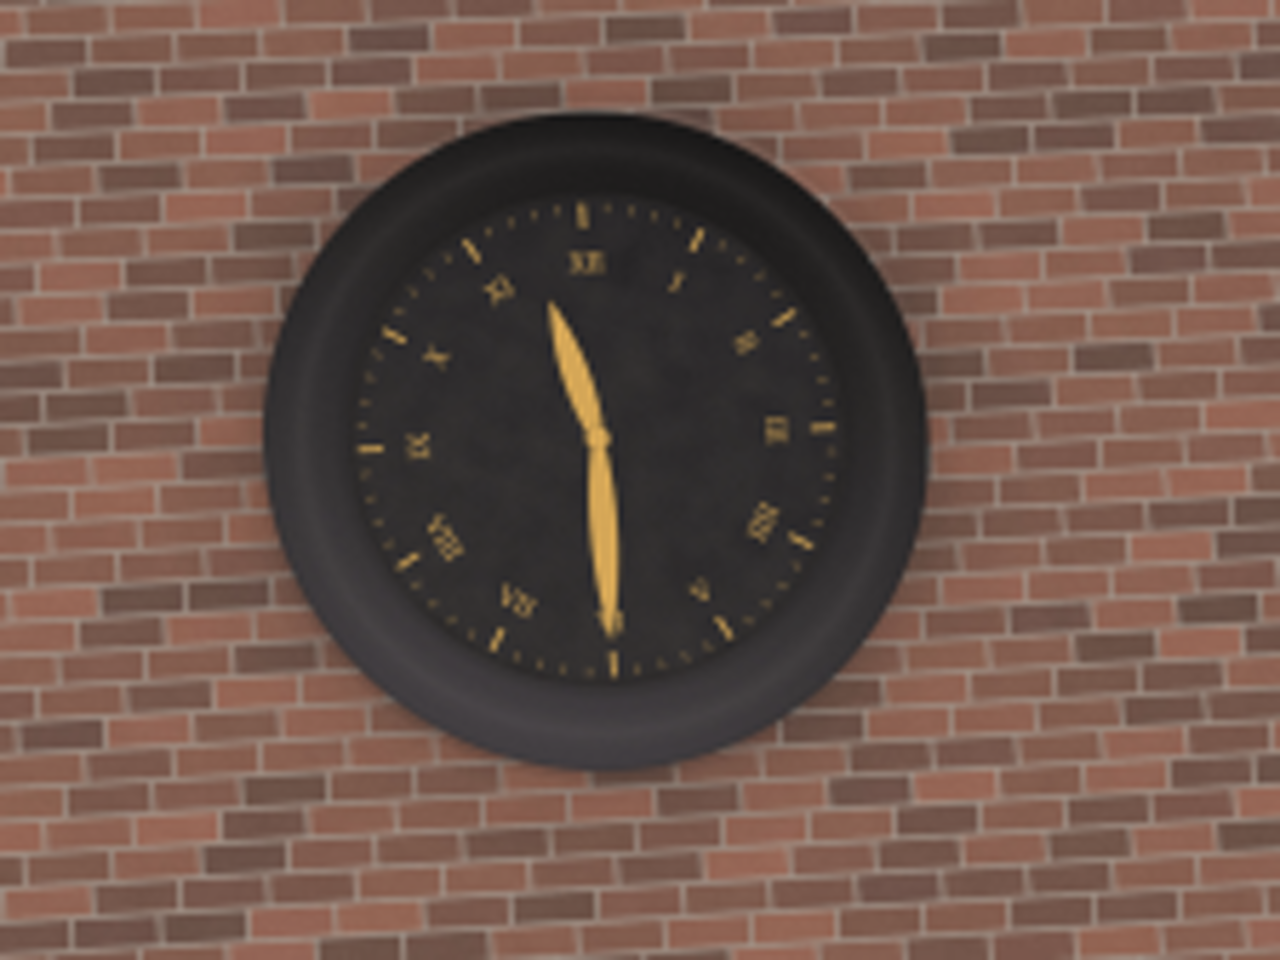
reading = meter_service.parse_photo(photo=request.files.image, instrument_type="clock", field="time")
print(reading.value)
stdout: 11:30
